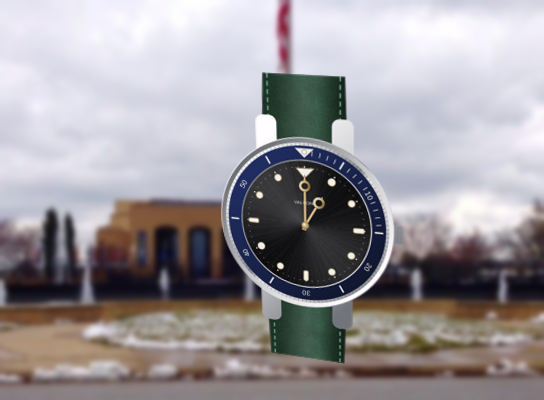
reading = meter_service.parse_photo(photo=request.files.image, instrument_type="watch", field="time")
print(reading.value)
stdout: 1:00
